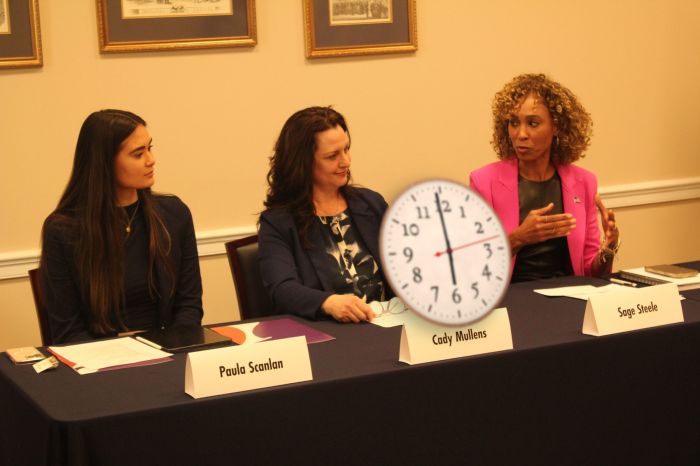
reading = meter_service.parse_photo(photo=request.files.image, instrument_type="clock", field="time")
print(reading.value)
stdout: 5:59:13
